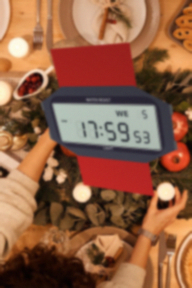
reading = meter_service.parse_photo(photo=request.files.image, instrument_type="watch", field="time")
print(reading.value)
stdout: 17:59:53
